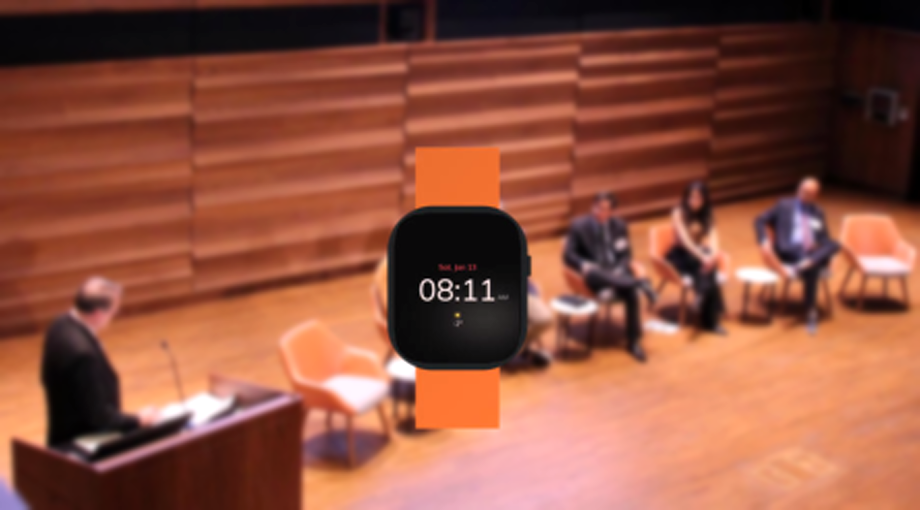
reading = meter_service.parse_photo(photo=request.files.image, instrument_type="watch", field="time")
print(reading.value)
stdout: 8:11
